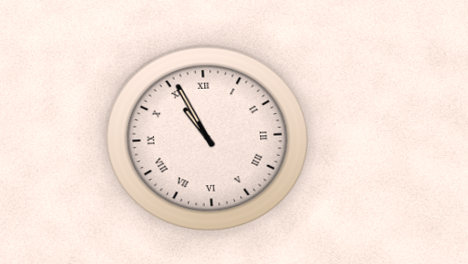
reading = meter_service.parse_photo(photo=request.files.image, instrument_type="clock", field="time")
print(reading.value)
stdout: 10:56
